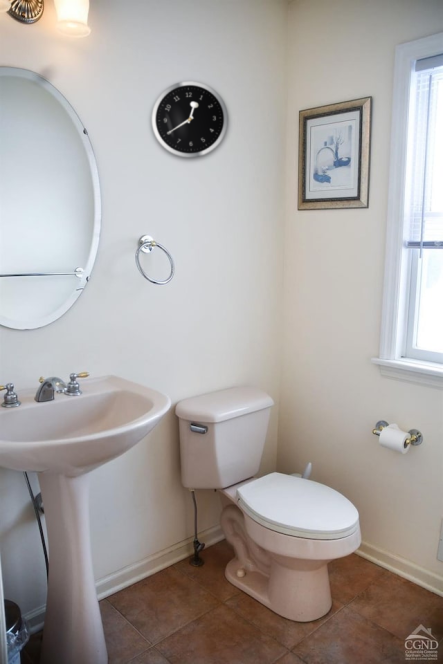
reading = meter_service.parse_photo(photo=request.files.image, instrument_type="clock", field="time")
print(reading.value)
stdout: 12:40
